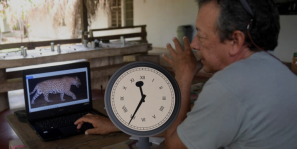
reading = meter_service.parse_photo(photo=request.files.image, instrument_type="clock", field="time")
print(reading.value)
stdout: 11:35
